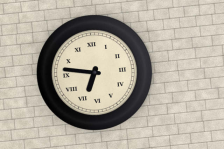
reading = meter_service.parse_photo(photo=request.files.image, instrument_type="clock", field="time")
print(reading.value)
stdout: 6:47
